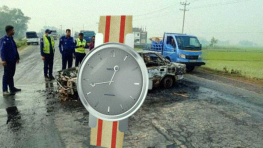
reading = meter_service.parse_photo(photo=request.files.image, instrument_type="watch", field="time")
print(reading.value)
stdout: 12:43
